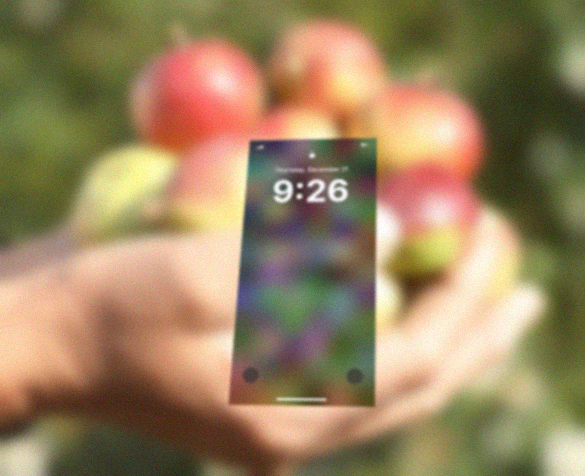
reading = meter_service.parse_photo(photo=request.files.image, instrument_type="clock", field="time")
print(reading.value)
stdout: 9:26
